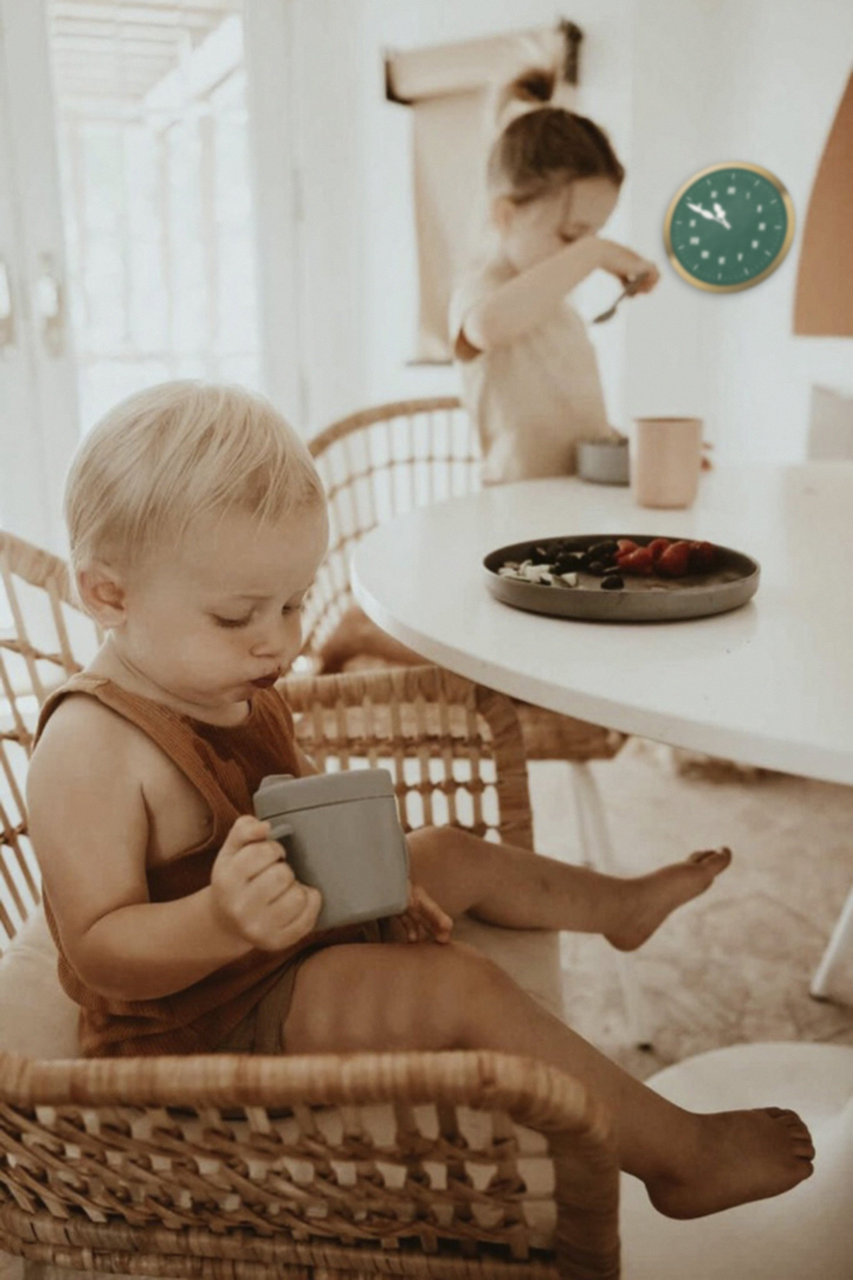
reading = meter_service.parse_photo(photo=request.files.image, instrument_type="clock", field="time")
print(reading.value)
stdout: 10:49
